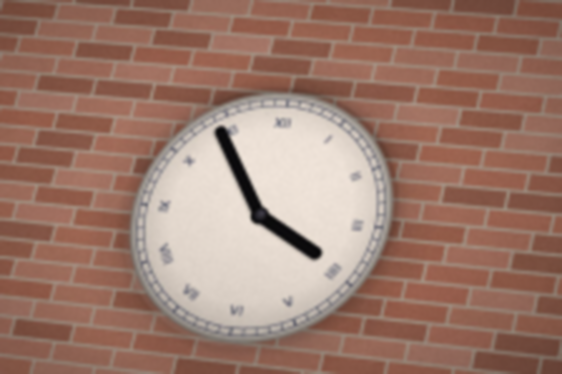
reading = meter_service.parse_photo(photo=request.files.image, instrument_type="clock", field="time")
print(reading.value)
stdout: 3:54
